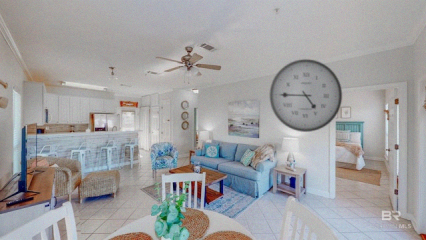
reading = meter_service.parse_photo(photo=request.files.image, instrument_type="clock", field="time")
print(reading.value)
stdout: 4:45
